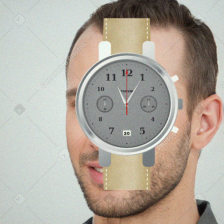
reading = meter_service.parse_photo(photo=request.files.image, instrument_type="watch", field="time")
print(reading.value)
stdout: 11:05
